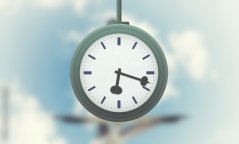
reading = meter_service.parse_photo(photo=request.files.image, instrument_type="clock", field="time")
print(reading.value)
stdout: 6:18
